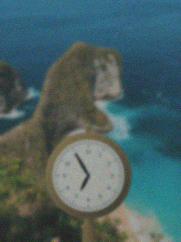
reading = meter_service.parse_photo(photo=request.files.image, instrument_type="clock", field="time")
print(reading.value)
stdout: 6:55
